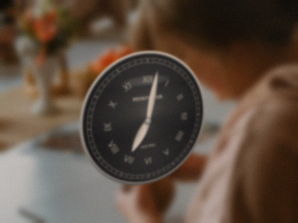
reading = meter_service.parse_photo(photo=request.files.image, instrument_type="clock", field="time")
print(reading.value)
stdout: 7:02
